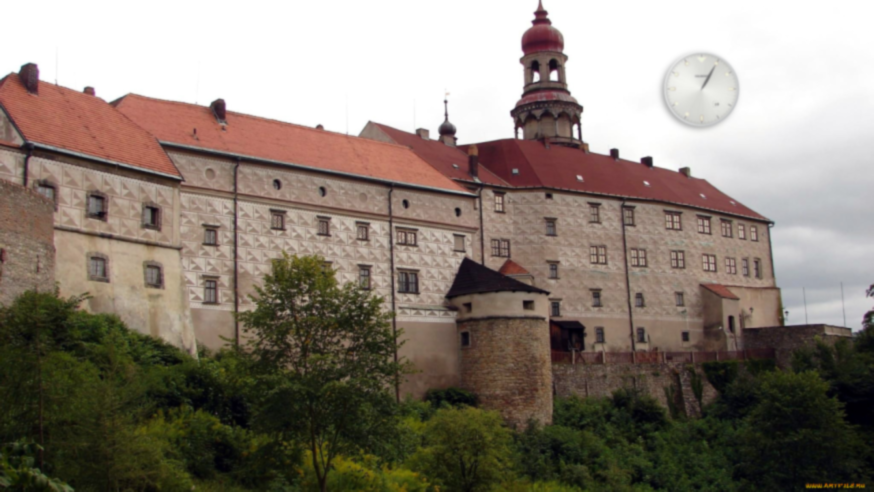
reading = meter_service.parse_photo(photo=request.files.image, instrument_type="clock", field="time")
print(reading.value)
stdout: 1:05
